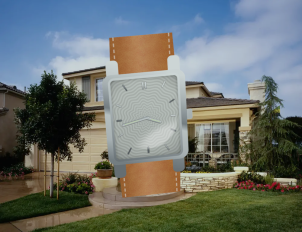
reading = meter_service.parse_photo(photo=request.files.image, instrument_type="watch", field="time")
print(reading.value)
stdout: 3:43
